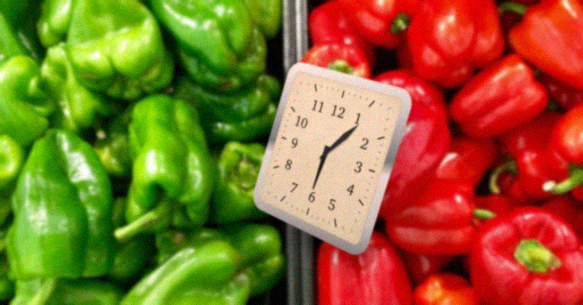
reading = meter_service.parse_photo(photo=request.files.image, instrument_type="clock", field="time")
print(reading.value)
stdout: 6:06
